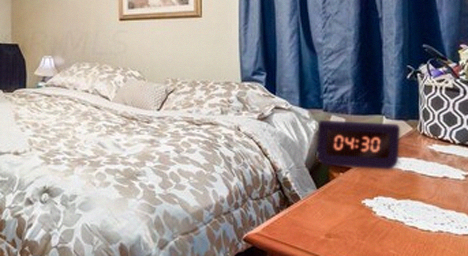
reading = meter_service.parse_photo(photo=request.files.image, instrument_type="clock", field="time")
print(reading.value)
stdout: 4:30
